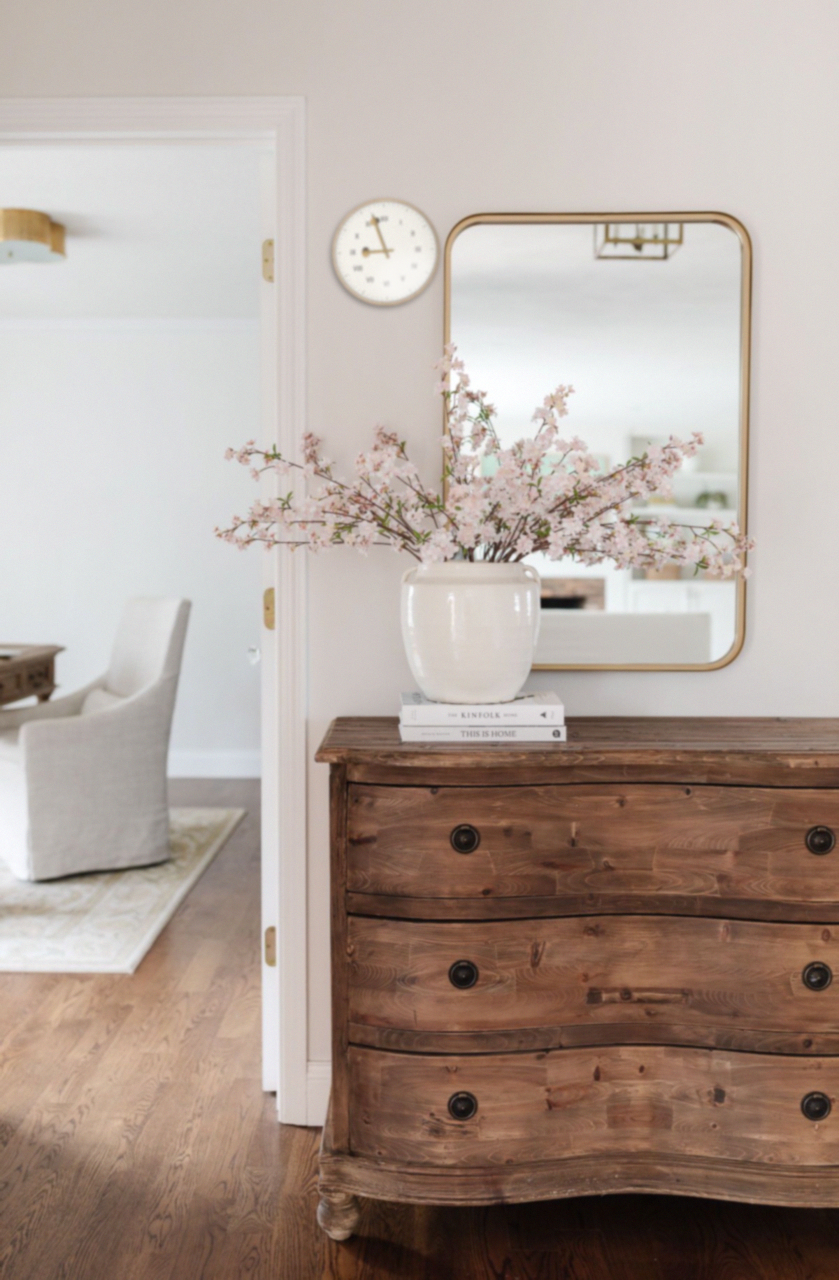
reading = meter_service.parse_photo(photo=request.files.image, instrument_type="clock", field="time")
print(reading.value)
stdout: 8:57
